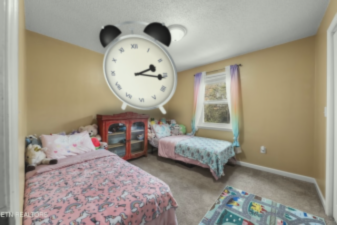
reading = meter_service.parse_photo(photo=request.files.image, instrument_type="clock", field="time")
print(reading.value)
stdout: 2:16
